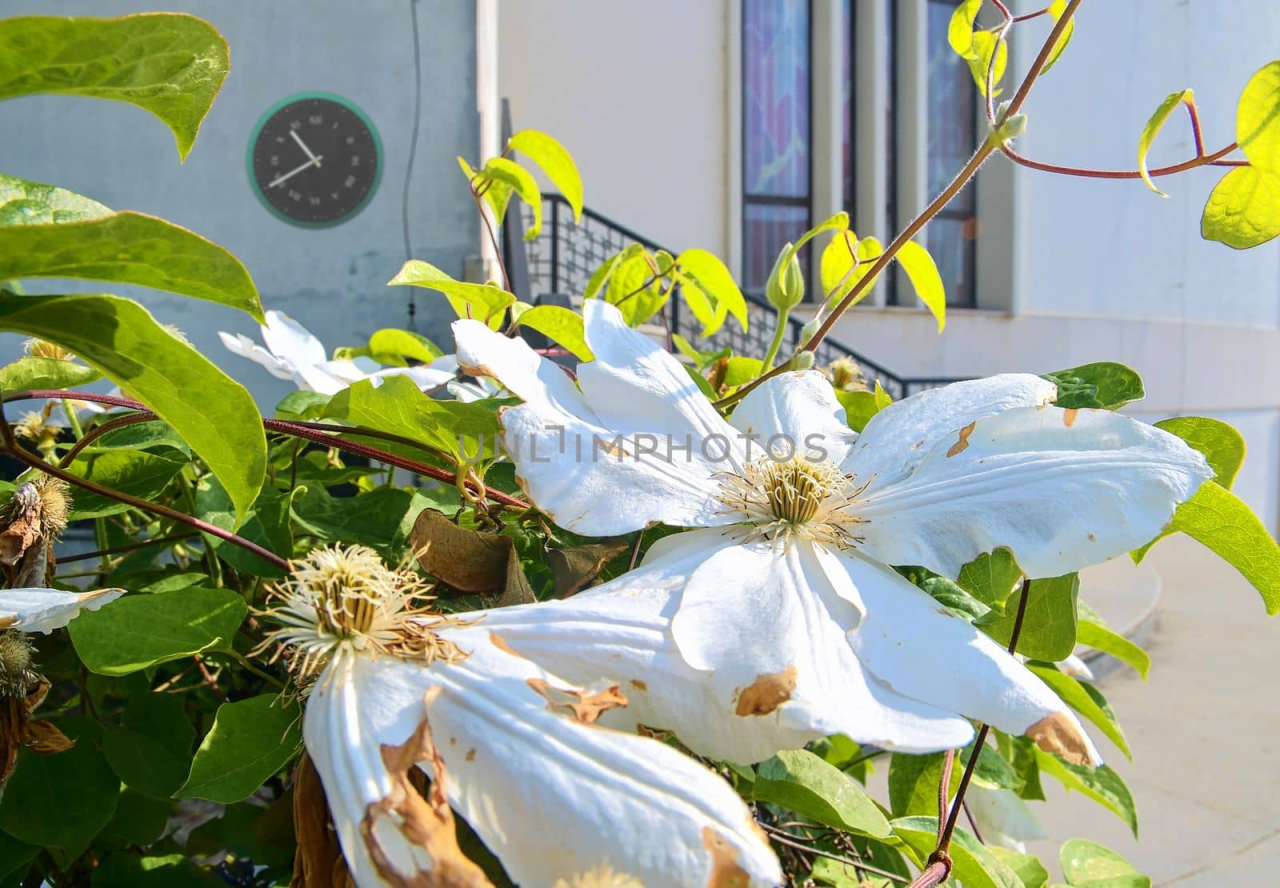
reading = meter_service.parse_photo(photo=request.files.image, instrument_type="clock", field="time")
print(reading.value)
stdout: 10:40
